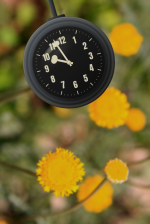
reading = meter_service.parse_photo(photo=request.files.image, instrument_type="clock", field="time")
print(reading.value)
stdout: 9:57
